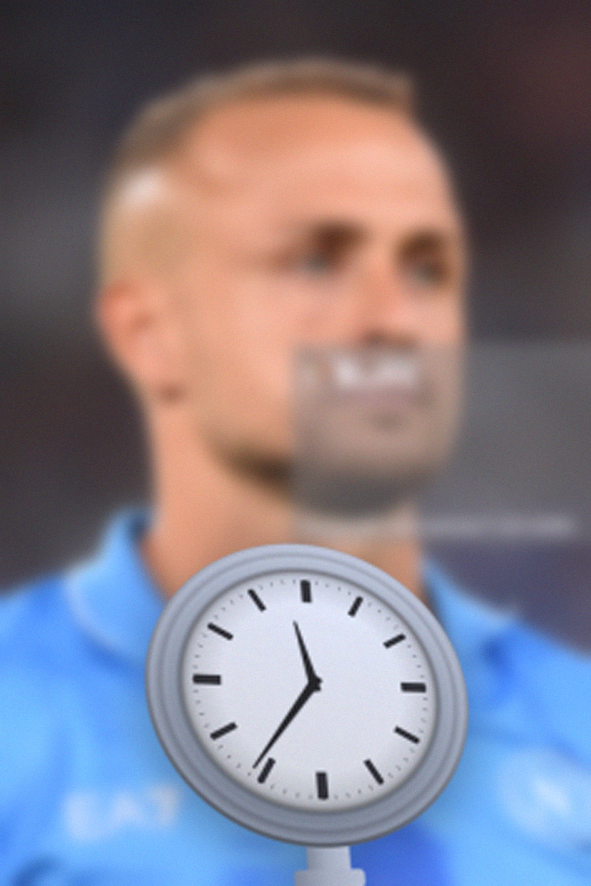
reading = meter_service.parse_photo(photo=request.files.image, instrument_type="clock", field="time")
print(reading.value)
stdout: 11:36
